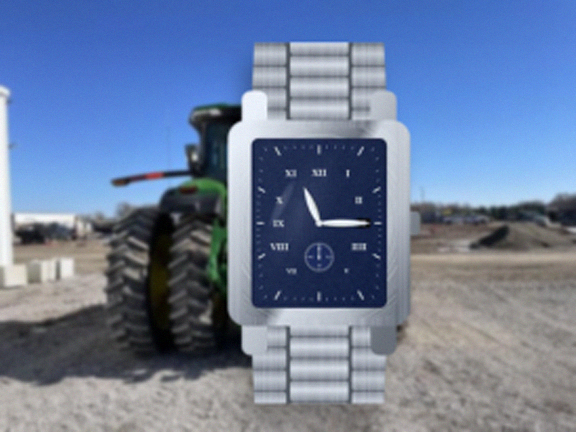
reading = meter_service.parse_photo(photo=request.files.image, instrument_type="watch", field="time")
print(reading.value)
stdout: 11:15
